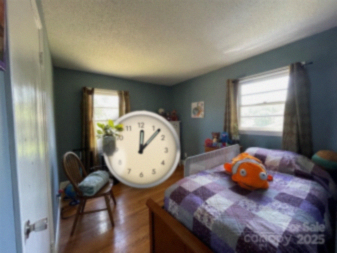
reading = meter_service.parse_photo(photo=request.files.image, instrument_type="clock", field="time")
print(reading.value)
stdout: 12:07
